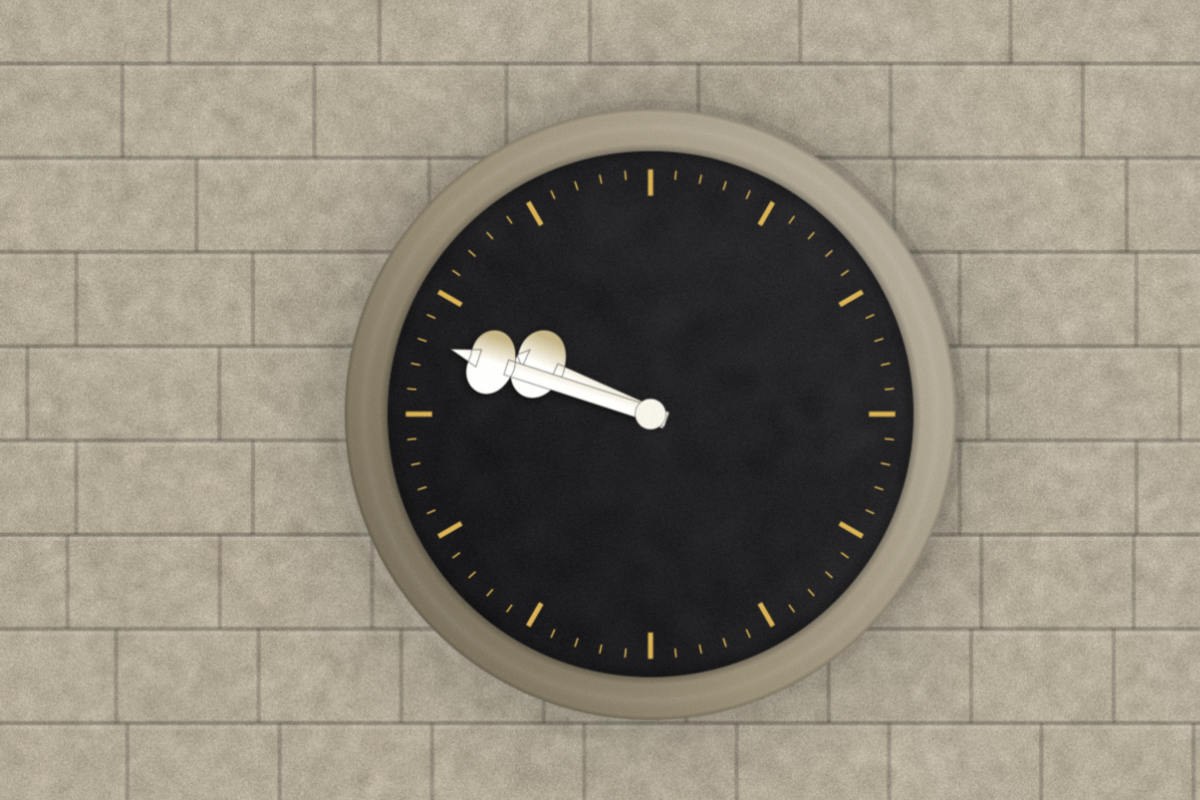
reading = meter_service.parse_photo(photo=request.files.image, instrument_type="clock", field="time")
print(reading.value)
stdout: 9:48
